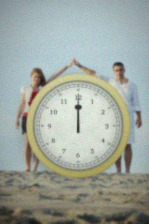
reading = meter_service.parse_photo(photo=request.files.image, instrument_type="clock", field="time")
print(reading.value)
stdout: 12:00
